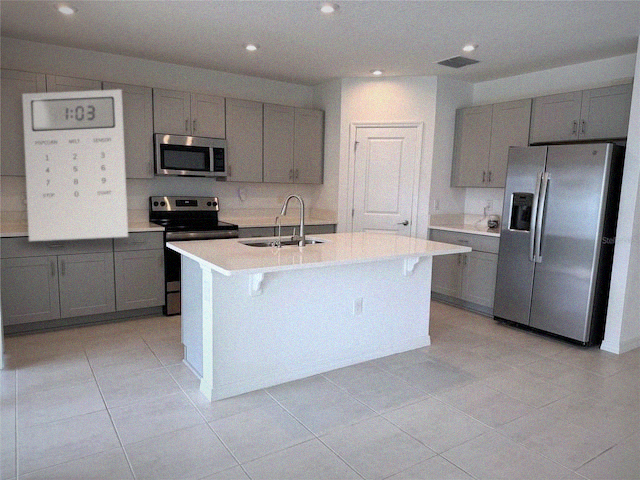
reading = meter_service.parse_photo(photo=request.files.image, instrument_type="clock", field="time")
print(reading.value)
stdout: 1:03
